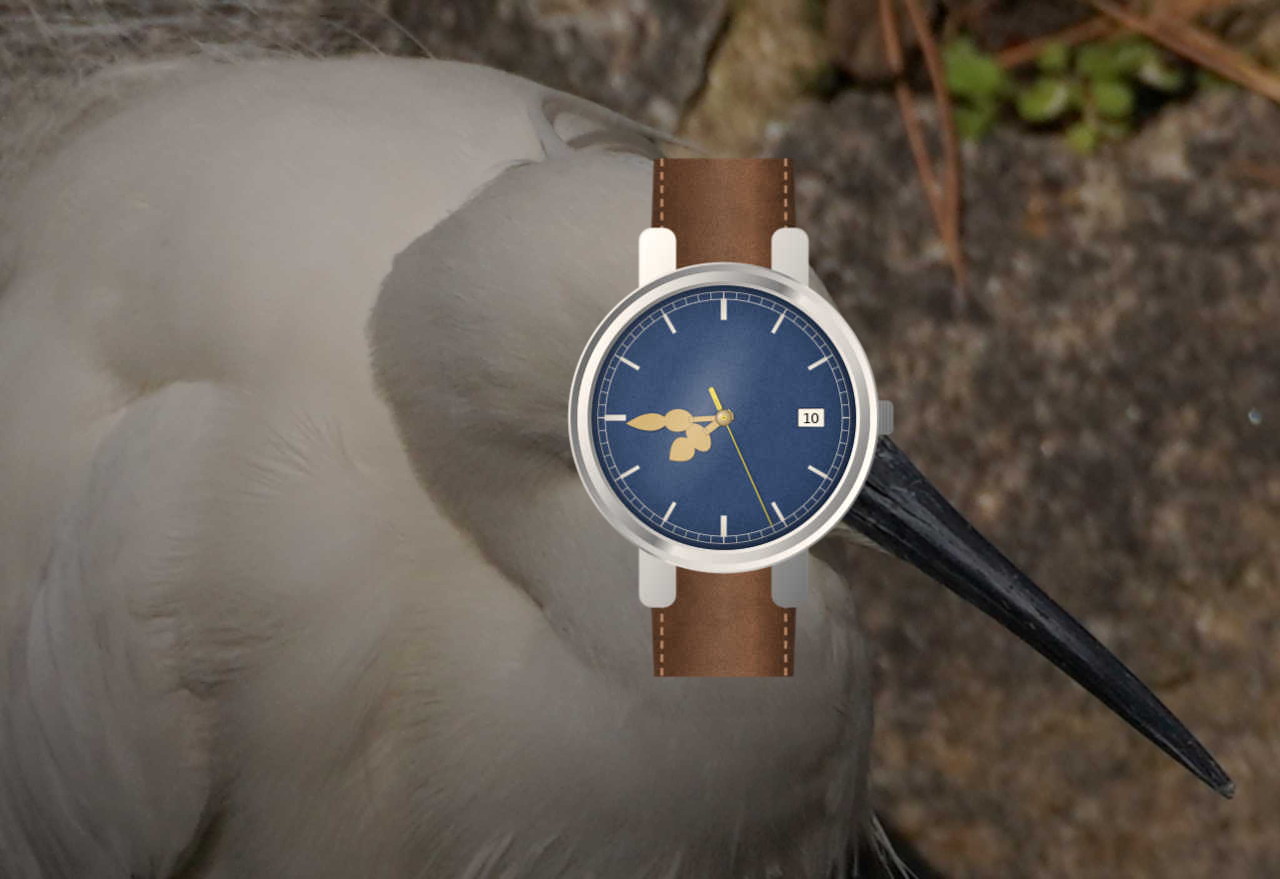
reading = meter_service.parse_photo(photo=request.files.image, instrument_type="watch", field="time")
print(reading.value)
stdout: 7:44:26
